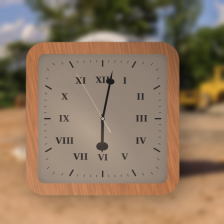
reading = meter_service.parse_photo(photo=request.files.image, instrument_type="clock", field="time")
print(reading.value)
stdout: 6:01:55
